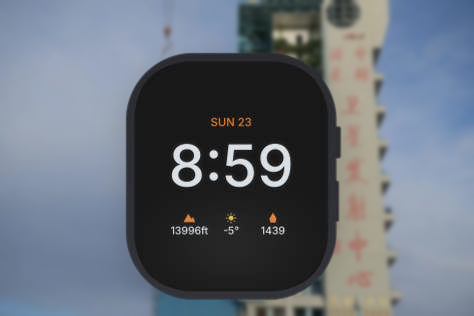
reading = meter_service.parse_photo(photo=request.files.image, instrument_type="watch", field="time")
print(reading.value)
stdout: 8:59
